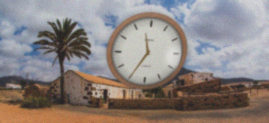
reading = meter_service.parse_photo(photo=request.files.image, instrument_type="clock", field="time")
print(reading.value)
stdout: 11:35
